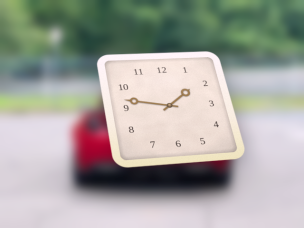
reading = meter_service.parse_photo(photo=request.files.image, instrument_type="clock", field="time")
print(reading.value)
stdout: 1:47
